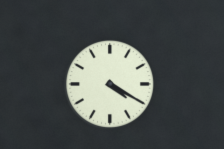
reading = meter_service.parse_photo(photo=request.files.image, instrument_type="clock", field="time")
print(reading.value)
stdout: 4:20
